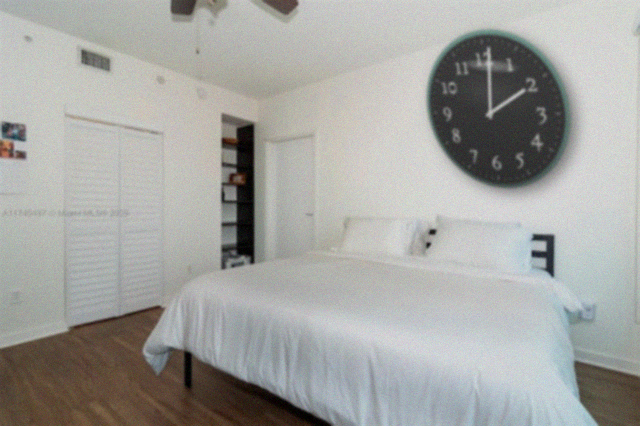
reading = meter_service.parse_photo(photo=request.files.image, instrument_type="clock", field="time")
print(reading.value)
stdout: 2:01
